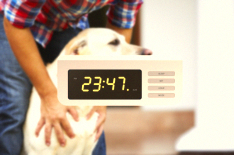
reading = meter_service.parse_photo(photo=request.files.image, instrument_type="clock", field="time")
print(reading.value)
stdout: 23:47
